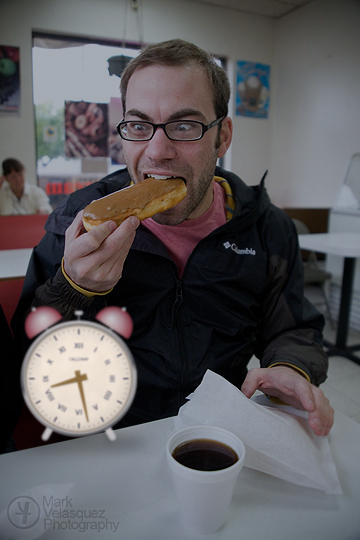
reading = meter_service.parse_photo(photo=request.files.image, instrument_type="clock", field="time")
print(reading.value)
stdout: 8:28
